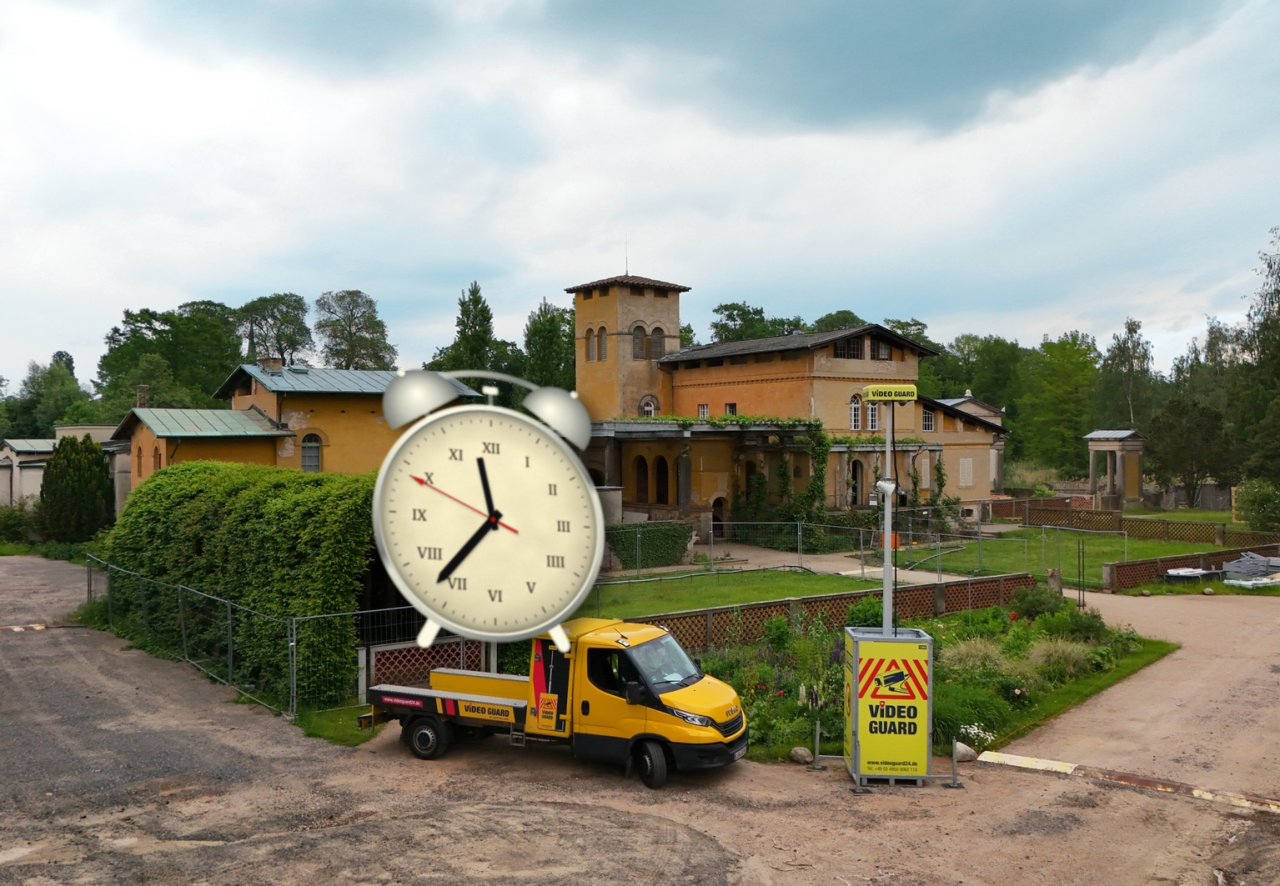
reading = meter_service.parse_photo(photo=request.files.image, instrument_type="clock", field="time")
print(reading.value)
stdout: 11:36:49
